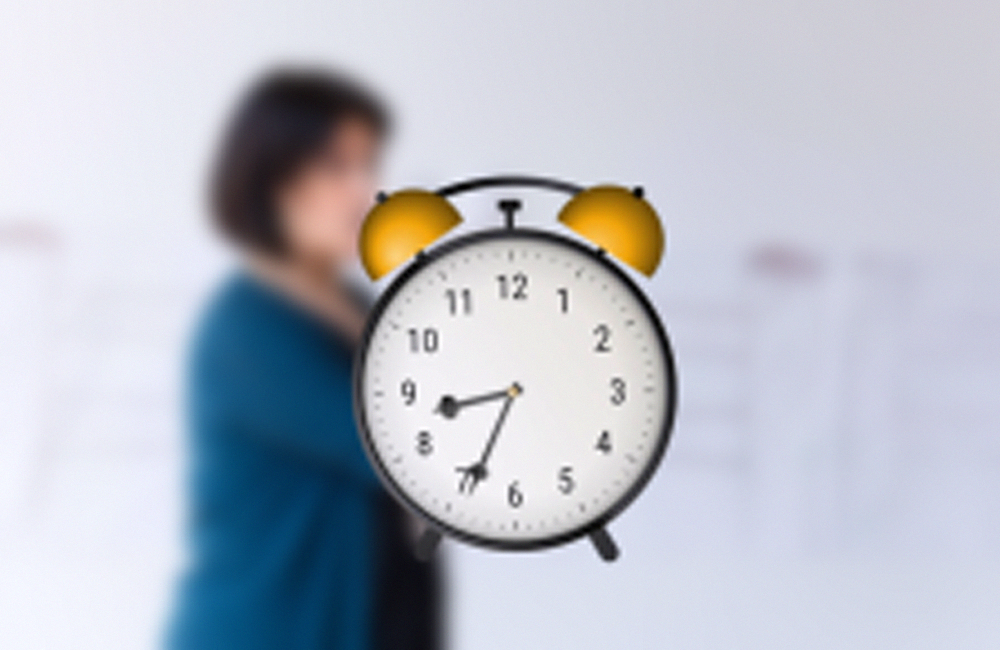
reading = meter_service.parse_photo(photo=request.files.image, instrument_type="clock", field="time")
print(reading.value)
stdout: 8:34
